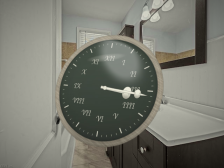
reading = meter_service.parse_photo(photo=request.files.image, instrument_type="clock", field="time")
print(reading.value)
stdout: 3:16
